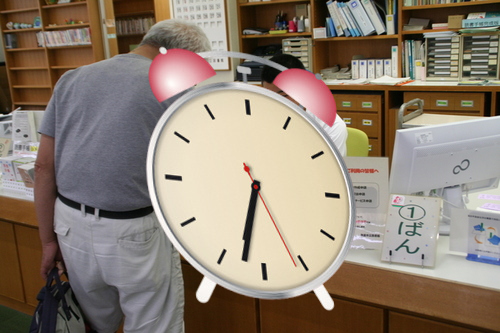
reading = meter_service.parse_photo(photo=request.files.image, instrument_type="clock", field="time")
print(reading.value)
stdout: 6:32:26
